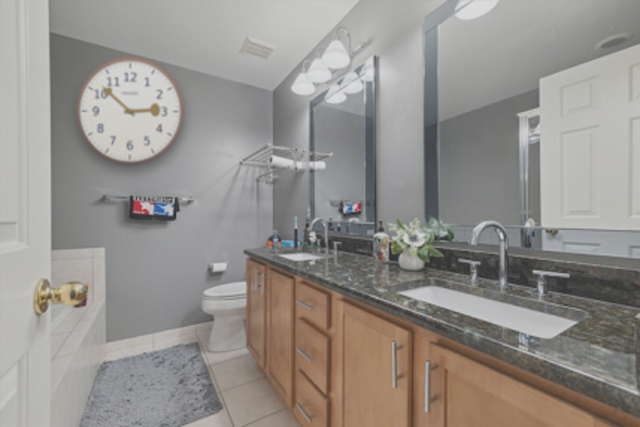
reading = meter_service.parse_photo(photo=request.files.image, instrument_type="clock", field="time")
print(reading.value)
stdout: 2:52
